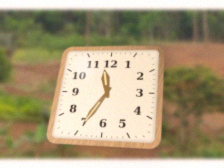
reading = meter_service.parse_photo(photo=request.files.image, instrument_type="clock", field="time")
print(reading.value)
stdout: 11:35
